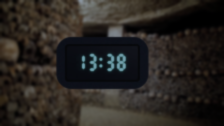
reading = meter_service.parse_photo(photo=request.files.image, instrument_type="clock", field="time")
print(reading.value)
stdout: 13:38
